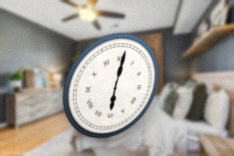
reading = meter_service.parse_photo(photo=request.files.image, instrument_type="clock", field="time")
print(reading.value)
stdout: 6:01
